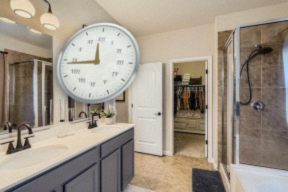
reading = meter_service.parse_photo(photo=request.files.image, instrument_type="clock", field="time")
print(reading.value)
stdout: 11:44
